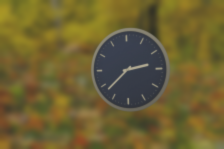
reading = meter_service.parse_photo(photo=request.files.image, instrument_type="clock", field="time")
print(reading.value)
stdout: 2:38
